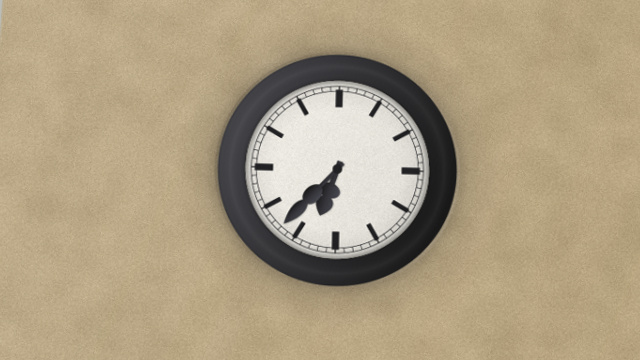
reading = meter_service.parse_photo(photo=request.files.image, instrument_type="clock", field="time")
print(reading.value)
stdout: 6:37
